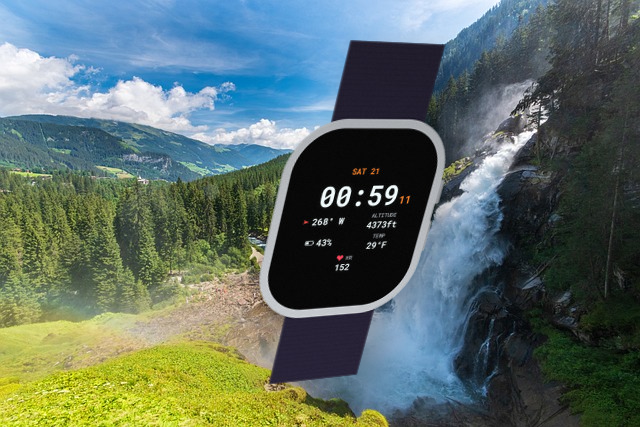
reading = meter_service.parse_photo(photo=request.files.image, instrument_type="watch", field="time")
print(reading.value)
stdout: 0:59:11
